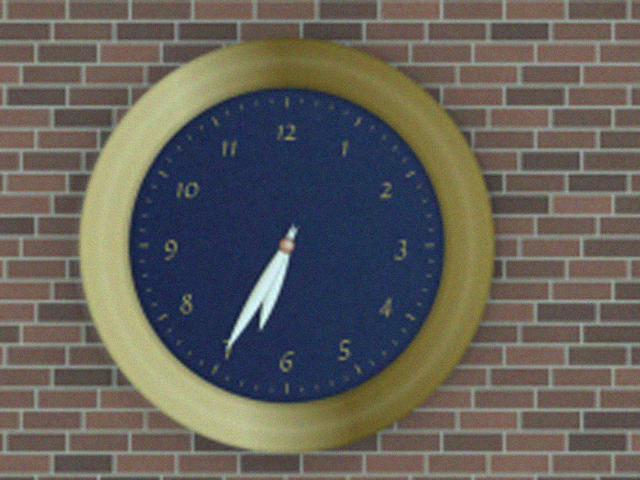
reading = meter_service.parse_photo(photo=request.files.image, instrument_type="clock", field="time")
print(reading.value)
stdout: 6:35
